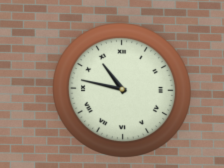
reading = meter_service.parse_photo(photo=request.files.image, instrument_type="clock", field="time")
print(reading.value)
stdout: 10:47
